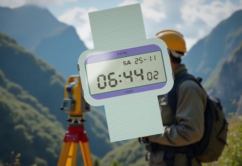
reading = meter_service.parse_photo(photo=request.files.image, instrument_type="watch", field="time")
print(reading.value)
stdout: 6:44:02
